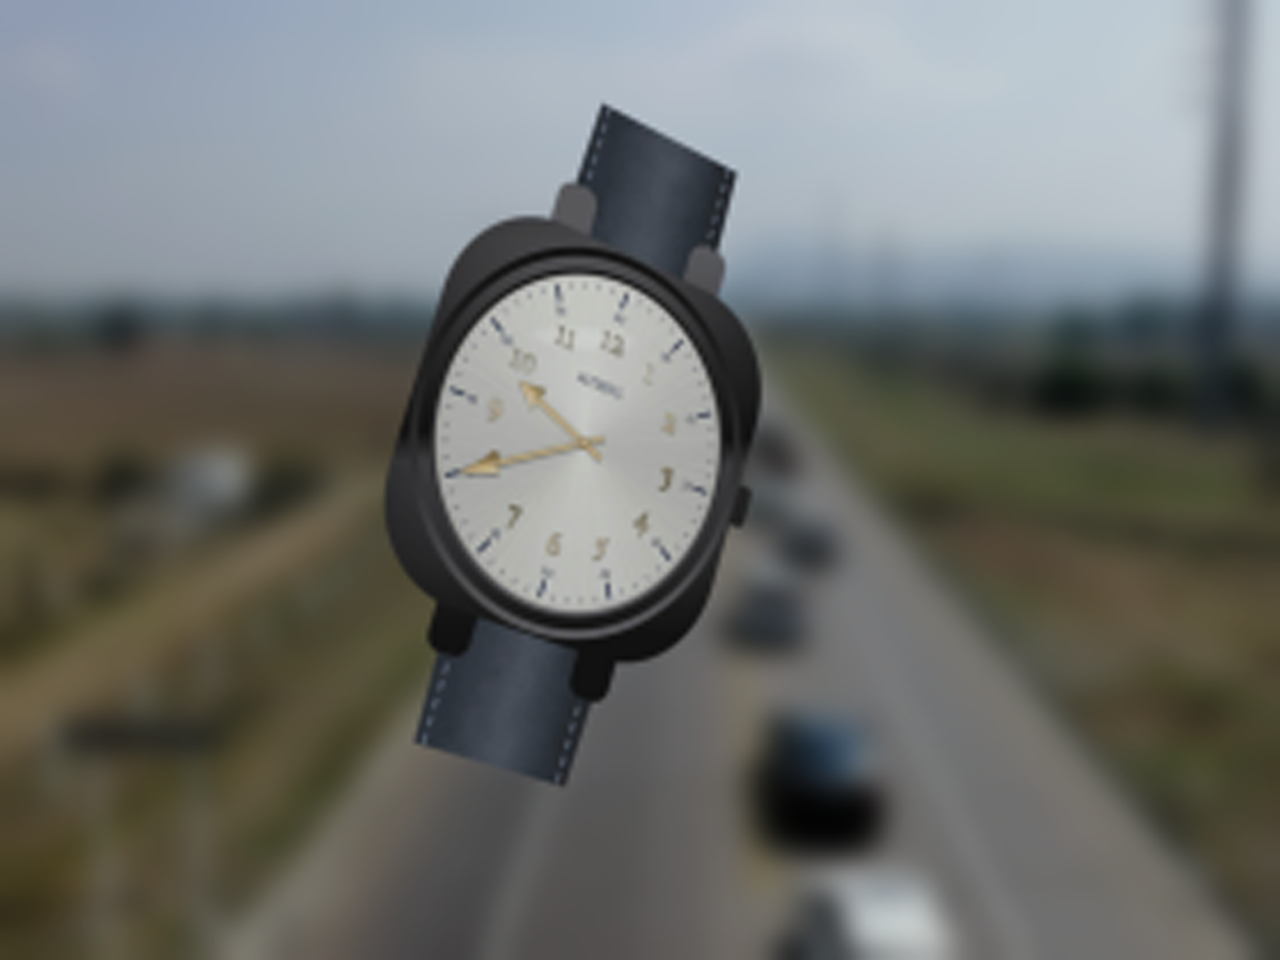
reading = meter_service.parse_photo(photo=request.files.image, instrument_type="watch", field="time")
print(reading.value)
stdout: 9:40
